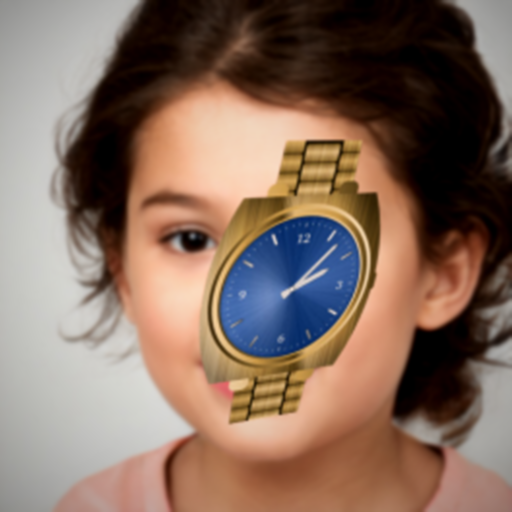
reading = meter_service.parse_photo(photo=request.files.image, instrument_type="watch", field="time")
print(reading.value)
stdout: 2:07
